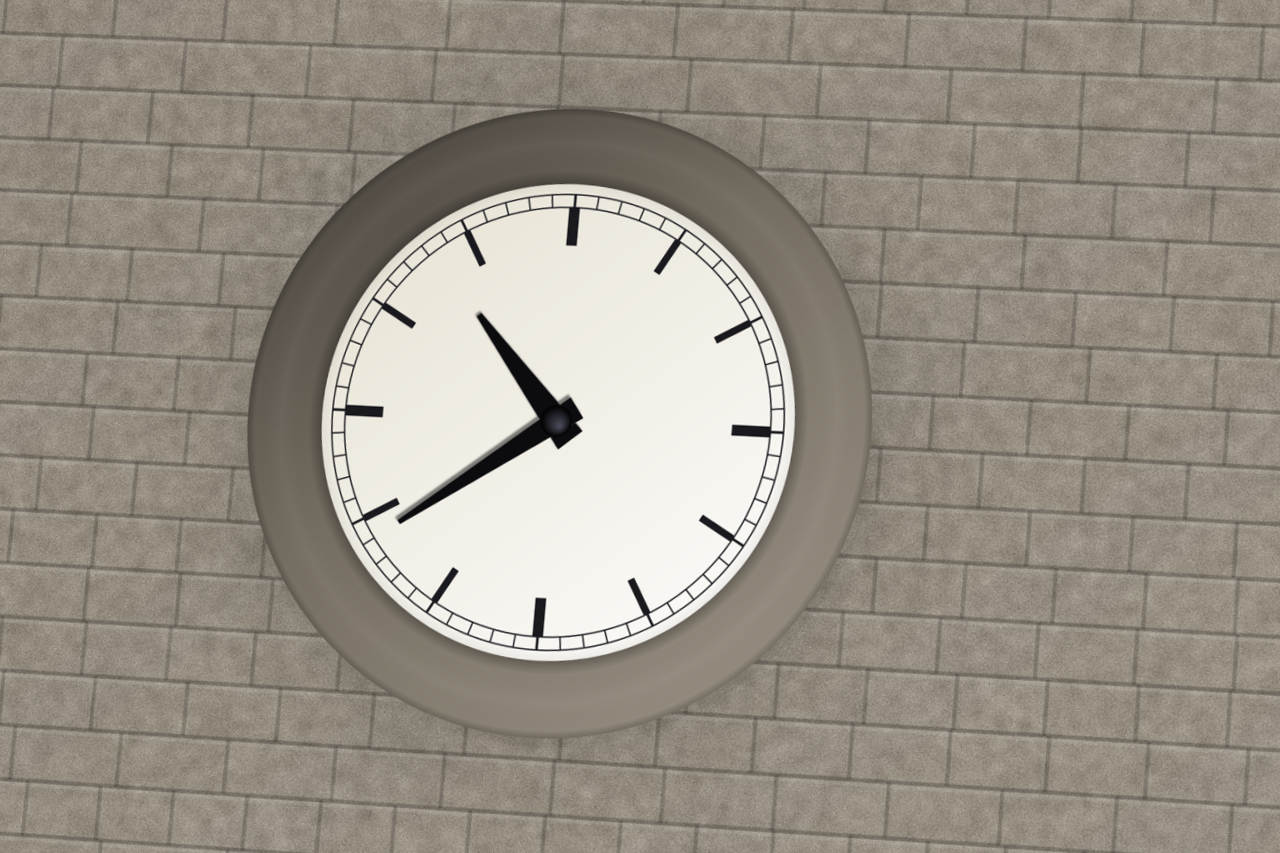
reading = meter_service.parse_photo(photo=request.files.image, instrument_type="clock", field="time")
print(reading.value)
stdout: 10:39
